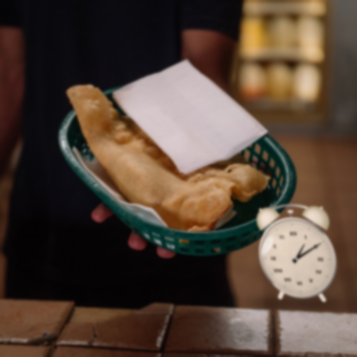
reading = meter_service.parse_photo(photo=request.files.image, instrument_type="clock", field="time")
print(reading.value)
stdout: 1:10
